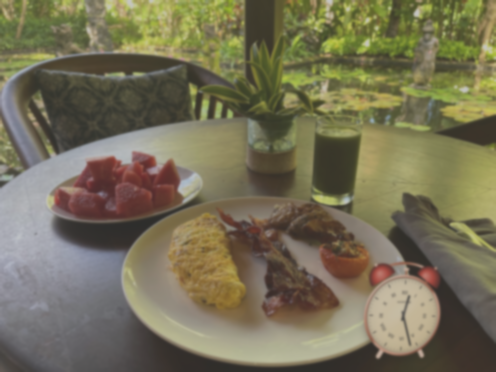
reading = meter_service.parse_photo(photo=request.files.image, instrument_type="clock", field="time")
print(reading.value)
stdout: 12:27
